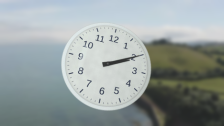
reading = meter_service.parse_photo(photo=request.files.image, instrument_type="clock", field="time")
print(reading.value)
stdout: 2:10
